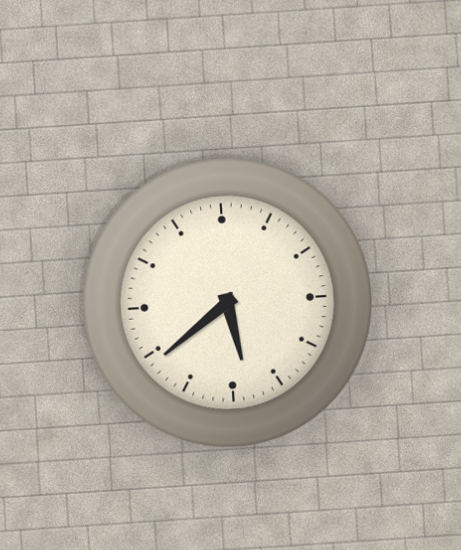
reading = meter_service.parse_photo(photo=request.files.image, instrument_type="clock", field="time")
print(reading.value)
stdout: 5:39
